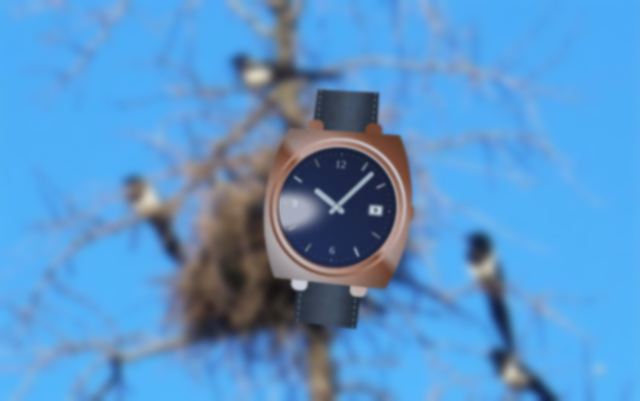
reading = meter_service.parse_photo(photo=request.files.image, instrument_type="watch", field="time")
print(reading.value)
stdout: 10:07
